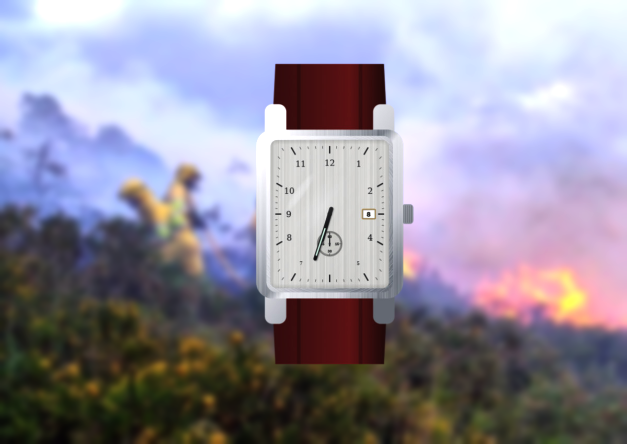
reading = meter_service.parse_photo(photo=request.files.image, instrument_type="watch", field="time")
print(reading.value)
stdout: 6:33
